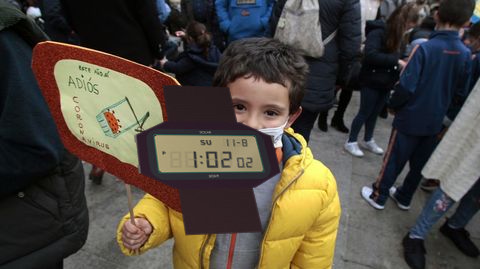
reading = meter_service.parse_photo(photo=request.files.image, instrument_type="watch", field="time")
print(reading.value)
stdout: 1:02:02
